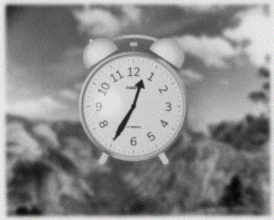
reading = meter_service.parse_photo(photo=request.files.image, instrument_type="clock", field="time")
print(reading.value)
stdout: 12:35
